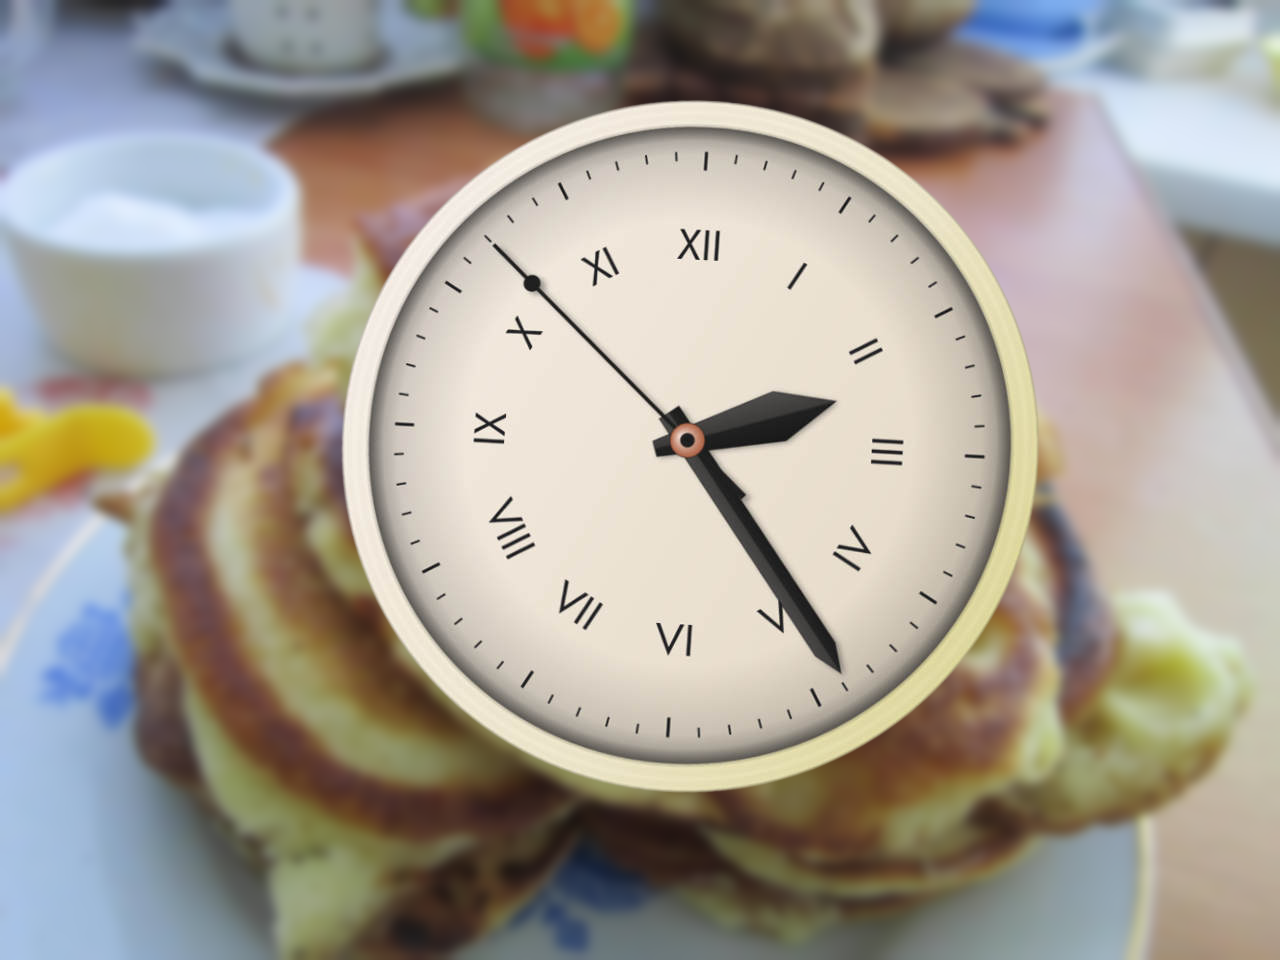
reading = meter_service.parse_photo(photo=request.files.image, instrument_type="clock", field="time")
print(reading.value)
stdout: 2:23:52
